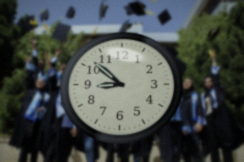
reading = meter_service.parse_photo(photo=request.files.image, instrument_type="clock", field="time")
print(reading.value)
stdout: 8:52
